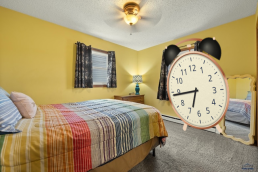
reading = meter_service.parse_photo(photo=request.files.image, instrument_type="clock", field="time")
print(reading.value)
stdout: 6:44
